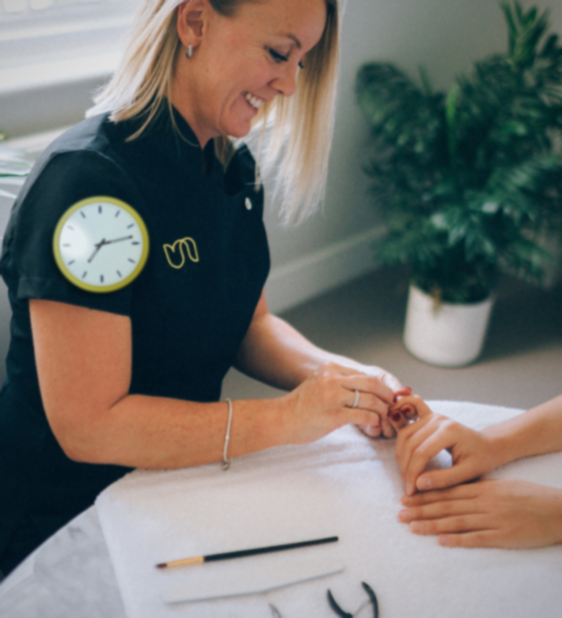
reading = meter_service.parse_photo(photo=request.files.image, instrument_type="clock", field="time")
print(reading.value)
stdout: 7:13
